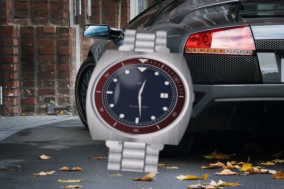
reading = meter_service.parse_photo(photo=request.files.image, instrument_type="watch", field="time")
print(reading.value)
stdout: 12:29
